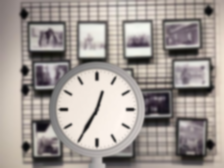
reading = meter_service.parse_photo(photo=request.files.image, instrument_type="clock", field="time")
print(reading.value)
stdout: 12:35
